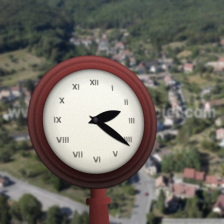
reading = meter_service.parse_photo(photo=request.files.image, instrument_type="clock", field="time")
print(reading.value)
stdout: 2:21
